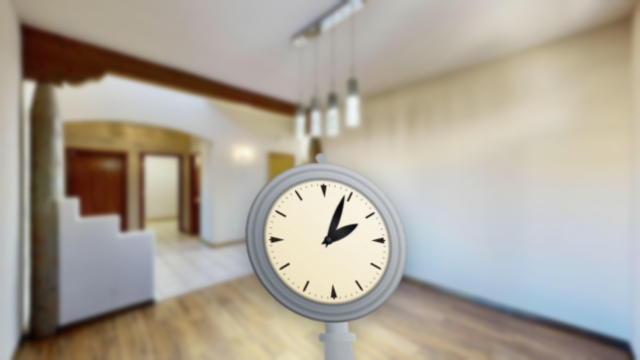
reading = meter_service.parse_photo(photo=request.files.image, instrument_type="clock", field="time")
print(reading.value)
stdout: 2:04
